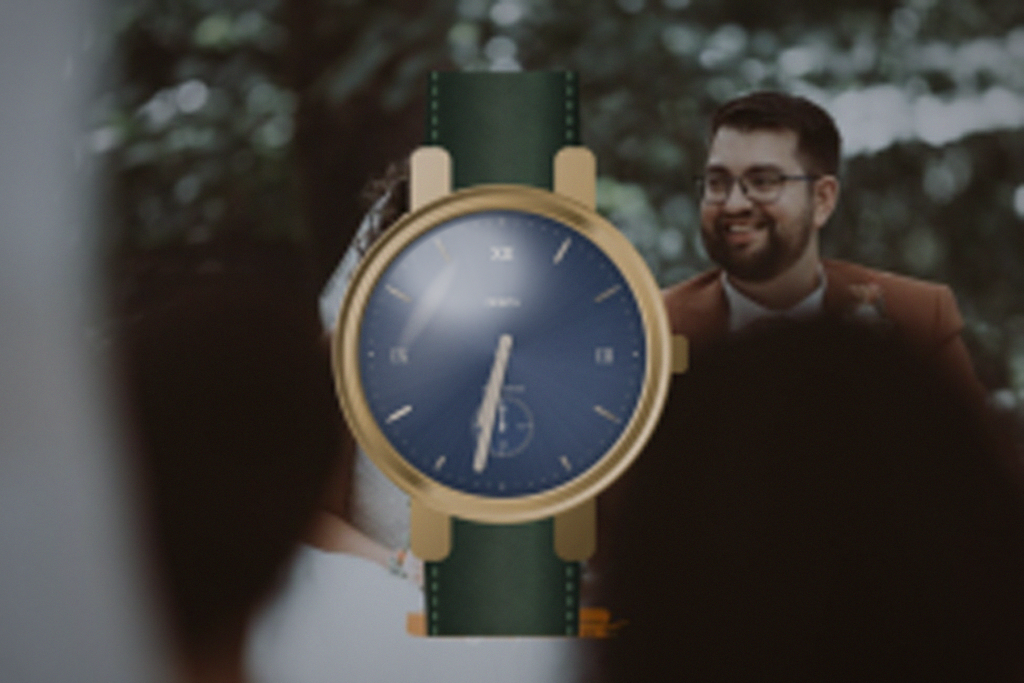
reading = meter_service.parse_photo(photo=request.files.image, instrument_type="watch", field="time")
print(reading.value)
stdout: 6:32
